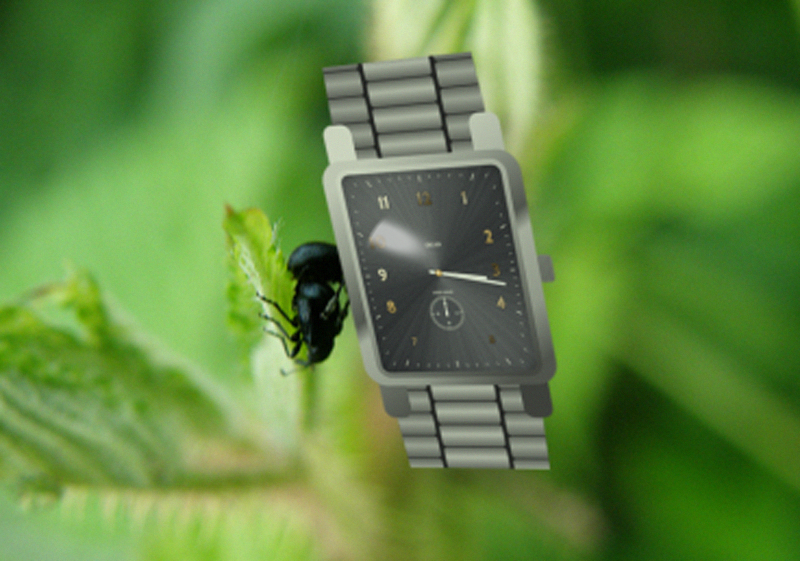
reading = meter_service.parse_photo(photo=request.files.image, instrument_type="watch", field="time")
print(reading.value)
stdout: 3:17
